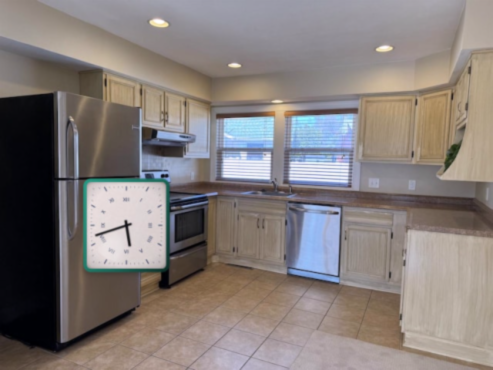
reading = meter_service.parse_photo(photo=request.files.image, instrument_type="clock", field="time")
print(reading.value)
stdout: 5:42
